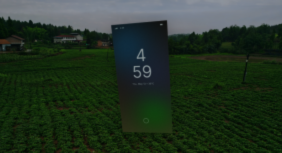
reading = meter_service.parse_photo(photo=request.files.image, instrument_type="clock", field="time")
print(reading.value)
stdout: 4:59
